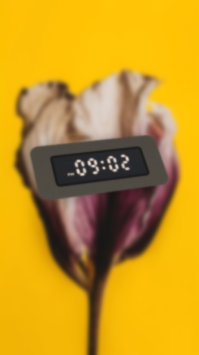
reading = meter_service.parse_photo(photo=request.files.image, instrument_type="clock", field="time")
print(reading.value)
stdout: 9:02
